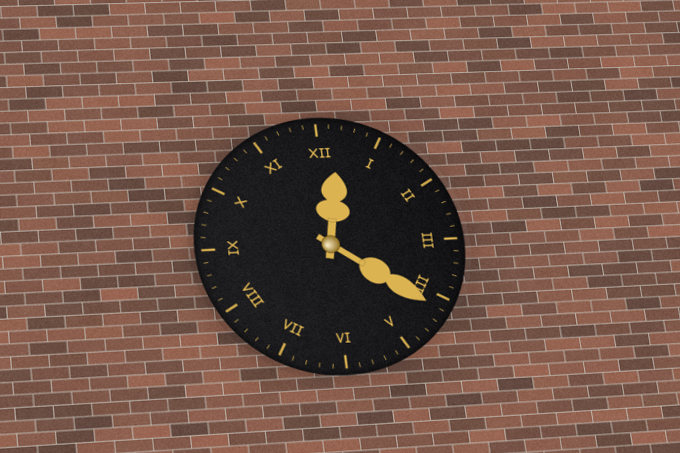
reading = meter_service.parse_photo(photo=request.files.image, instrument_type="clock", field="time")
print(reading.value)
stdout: 12:21
